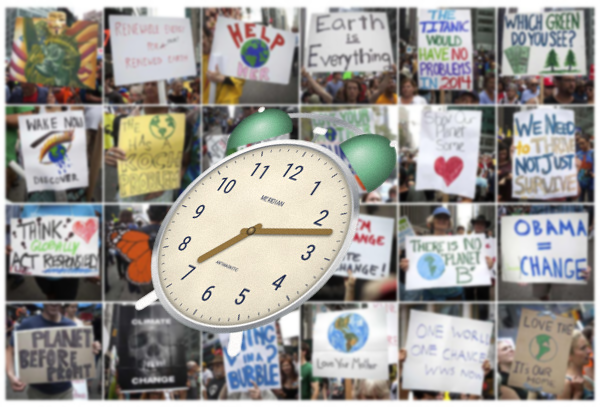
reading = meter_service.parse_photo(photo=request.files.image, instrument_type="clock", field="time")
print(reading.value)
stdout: 7:12
